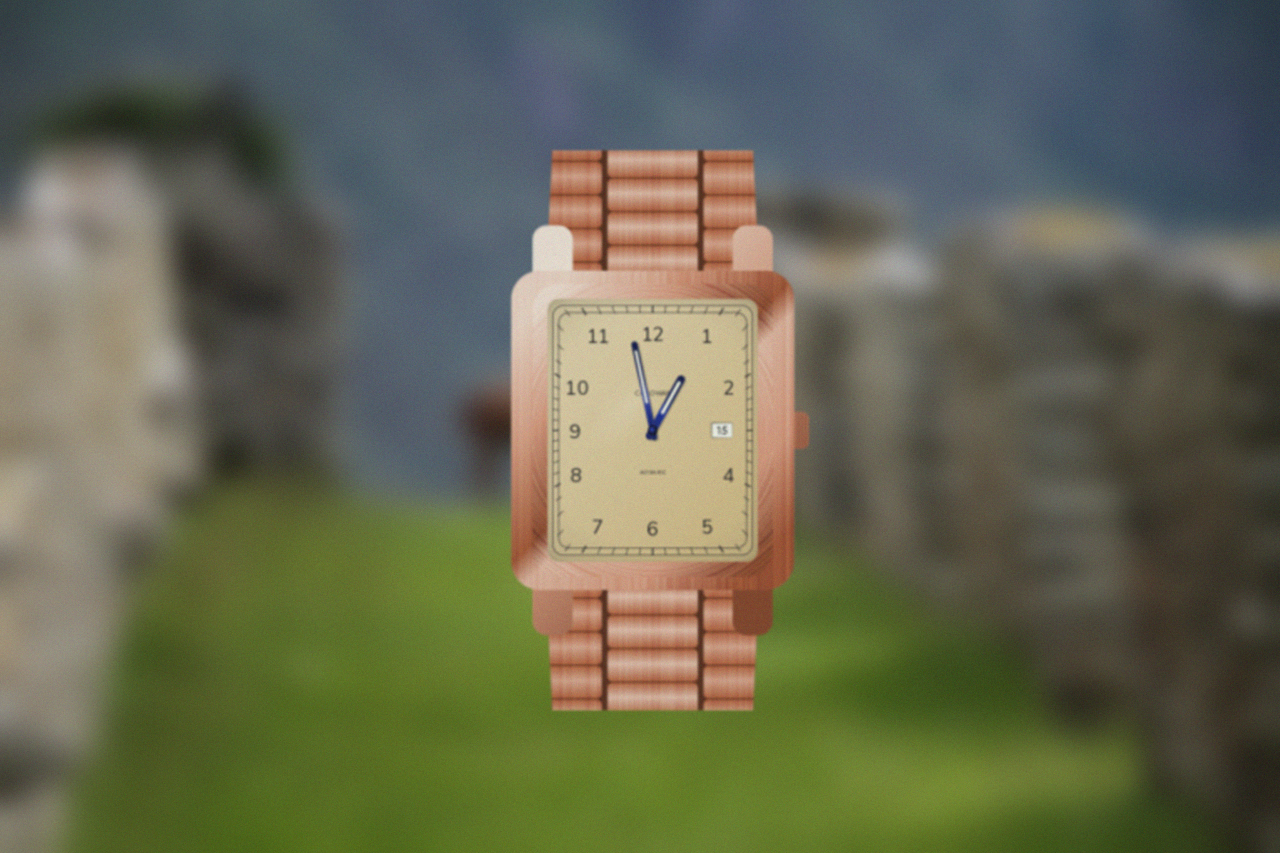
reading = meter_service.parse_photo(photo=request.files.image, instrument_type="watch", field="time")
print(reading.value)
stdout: 12:58
